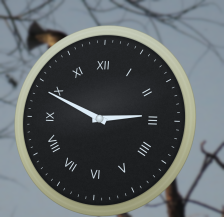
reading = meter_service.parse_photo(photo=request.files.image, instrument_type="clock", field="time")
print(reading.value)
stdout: 2:49
